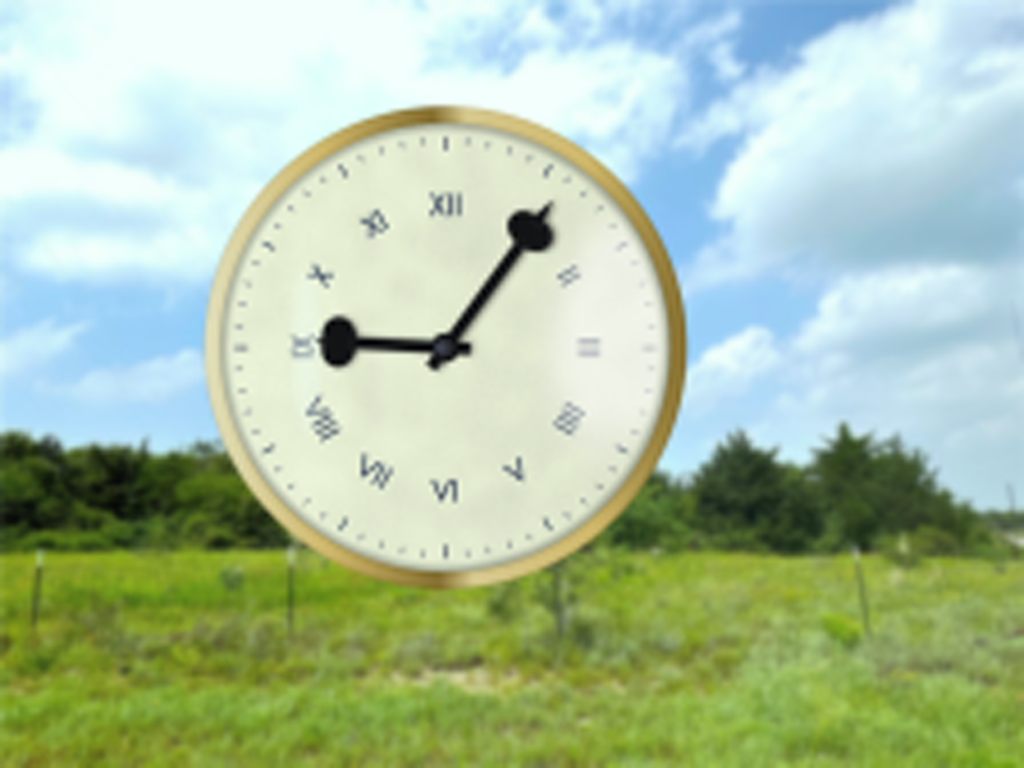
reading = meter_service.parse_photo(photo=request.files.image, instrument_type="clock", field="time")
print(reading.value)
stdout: 9:06
